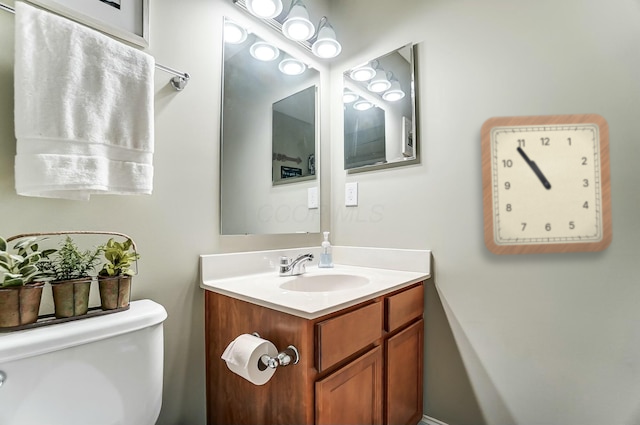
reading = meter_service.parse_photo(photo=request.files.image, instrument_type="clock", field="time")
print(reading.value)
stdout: 10:54
